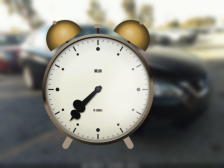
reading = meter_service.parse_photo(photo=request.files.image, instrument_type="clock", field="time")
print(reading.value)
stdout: 7:37
